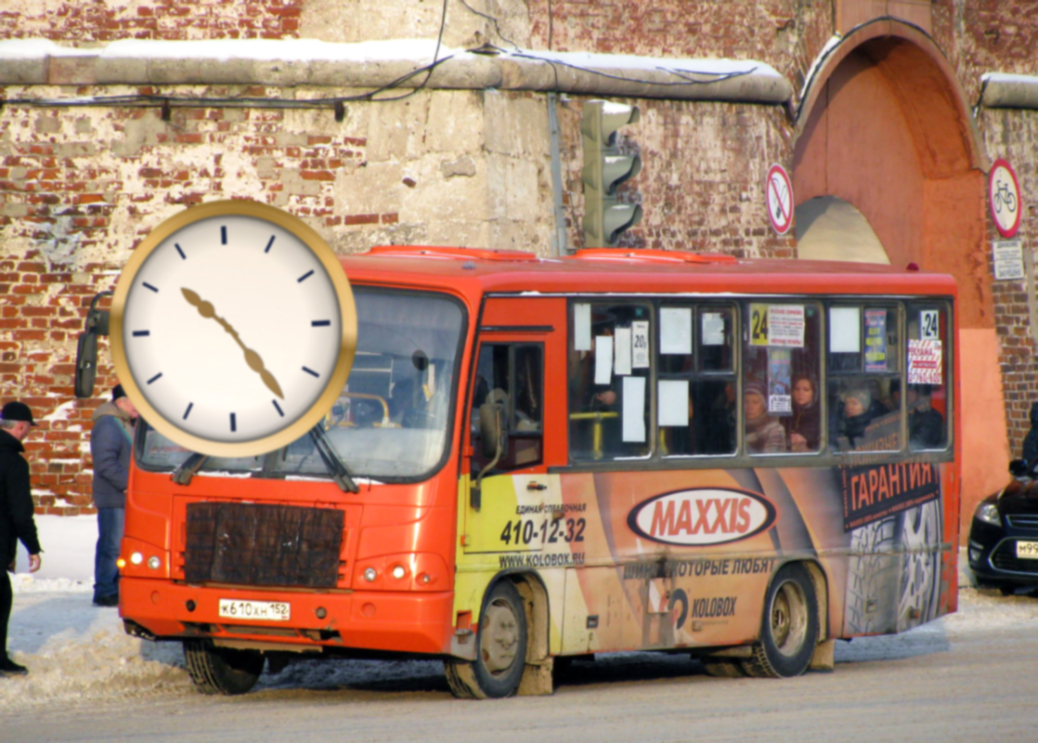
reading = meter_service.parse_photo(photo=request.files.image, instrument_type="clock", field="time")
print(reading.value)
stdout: 10:24
